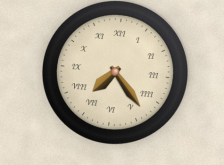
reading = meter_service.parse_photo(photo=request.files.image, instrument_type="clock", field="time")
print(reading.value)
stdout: 7:23
